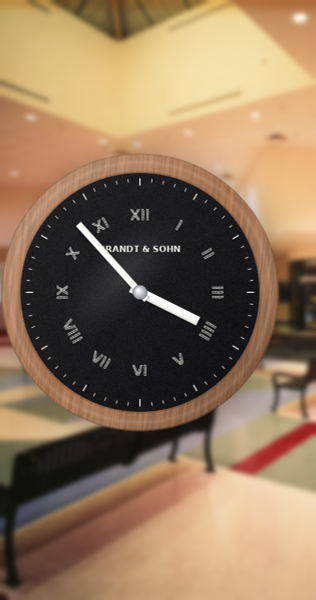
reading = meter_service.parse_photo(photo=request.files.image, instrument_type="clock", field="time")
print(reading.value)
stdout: 3:53
